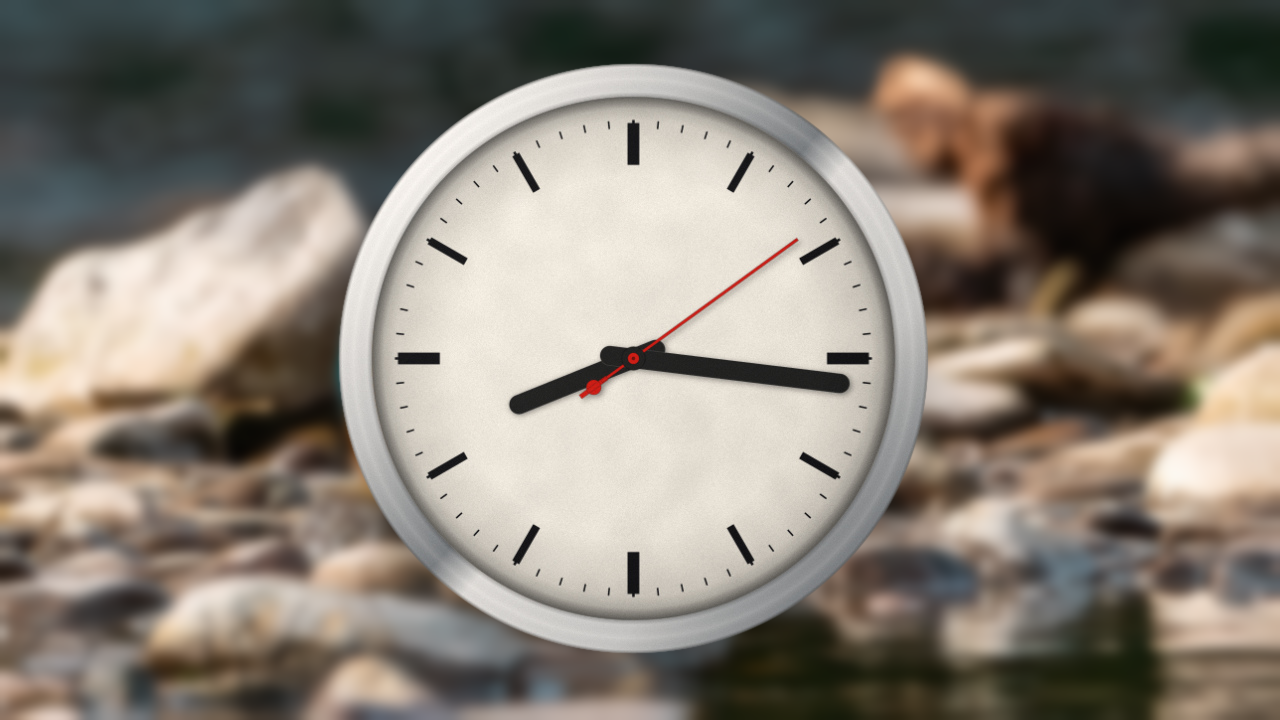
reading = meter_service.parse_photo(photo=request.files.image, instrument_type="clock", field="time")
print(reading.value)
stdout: 8:16:09
